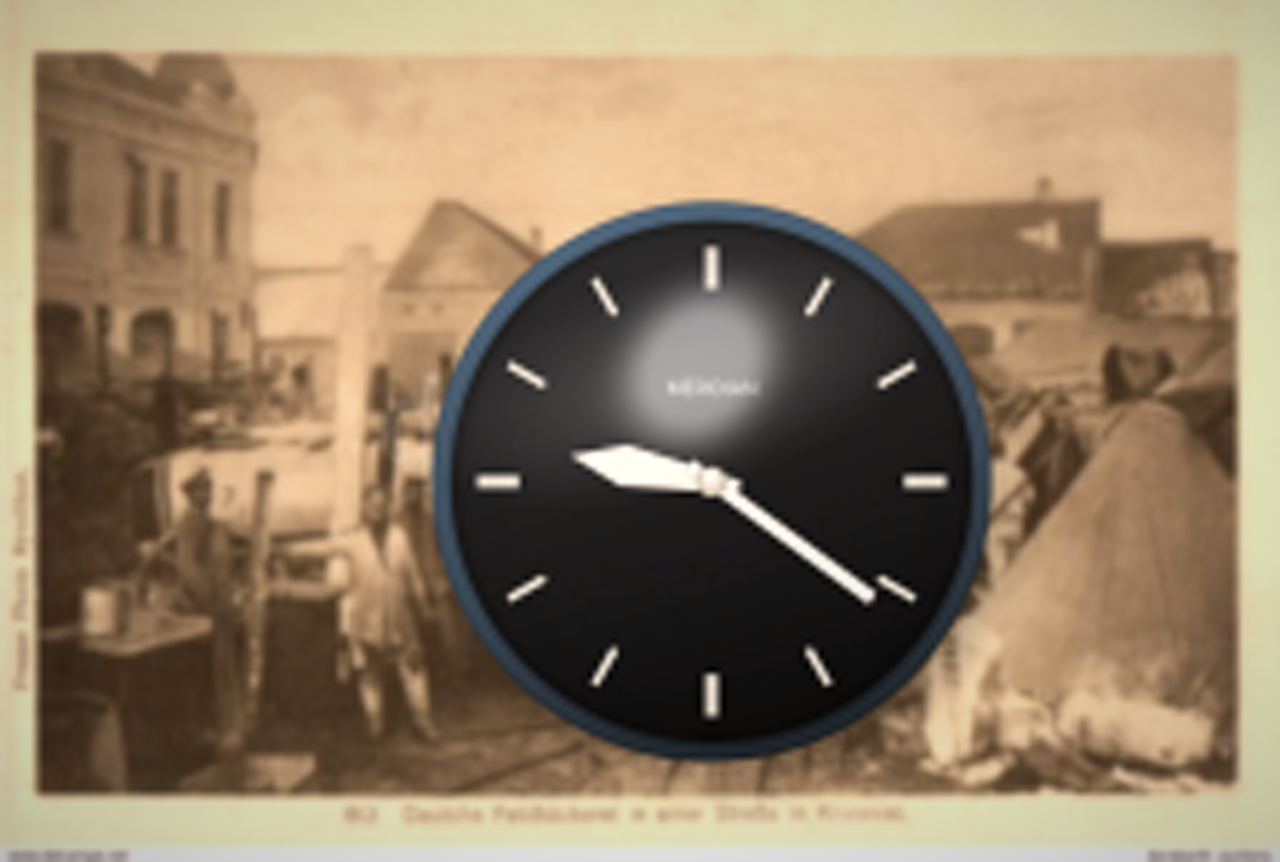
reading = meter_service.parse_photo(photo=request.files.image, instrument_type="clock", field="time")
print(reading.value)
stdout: 9:21
